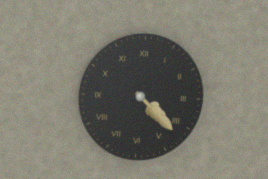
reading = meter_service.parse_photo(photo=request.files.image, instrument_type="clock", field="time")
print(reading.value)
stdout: 4:22
